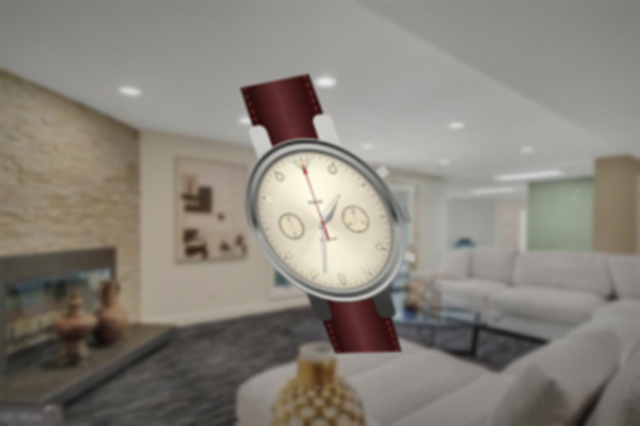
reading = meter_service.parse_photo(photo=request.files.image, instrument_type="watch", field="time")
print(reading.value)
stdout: 1:33
